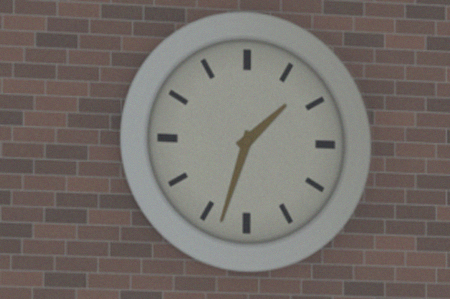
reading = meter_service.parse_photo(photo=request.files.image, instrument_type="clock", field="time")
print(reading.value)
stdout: 1:33
